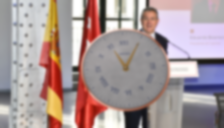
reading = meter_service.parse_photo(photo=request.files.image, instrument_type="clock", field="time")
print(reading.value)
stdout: 11:05
